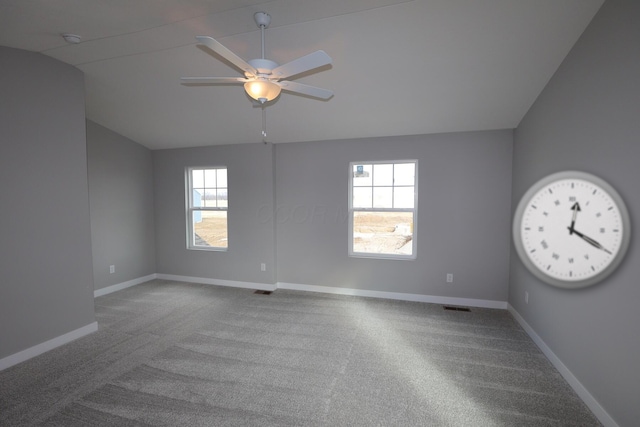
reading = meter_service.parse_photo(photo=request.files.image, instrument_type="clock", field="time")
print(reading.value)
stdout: 12:20
